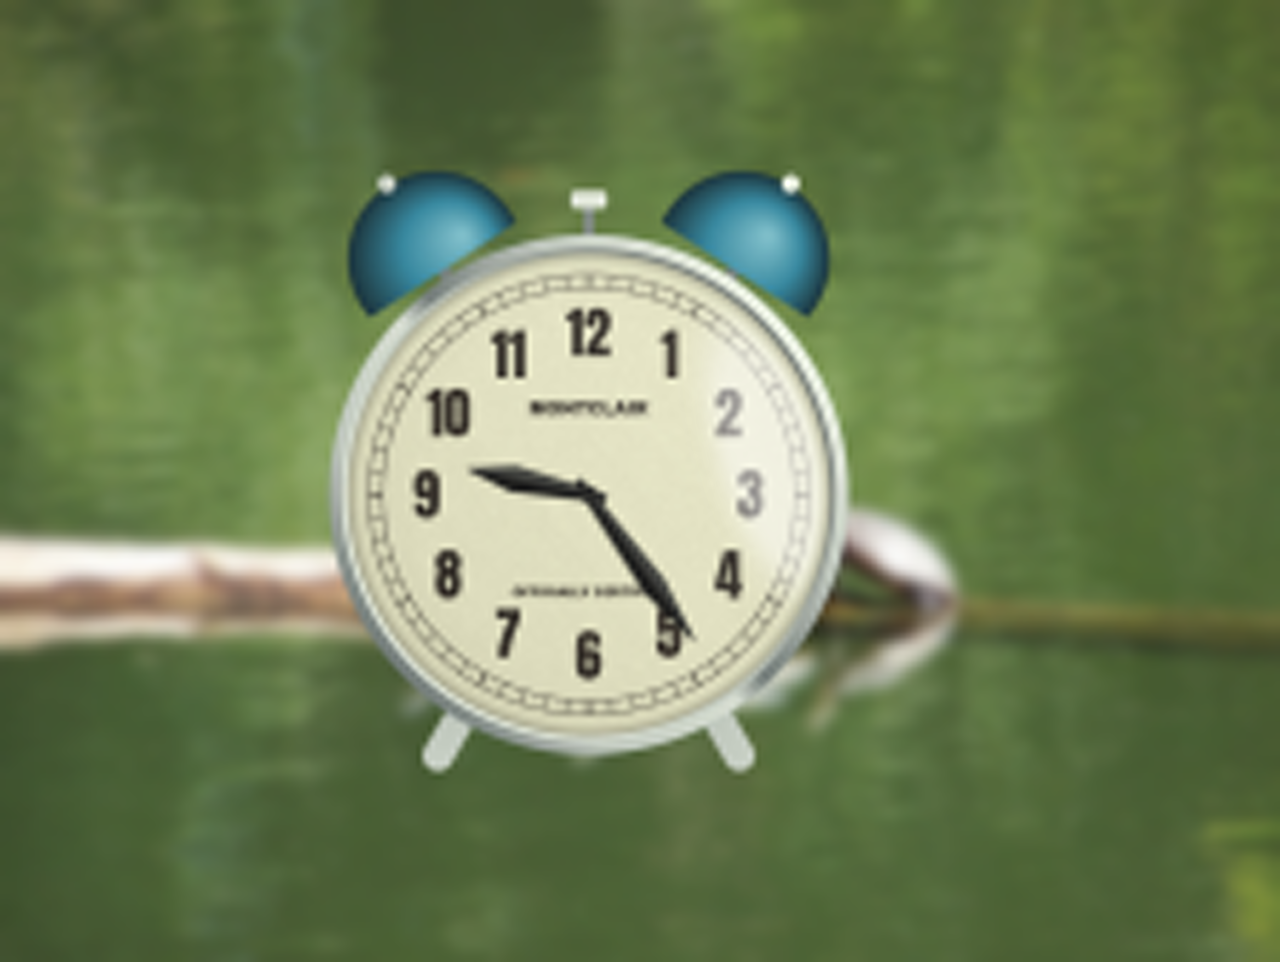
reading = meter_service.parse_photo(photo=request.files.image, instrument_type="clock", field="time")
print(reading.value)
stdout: 9:24
